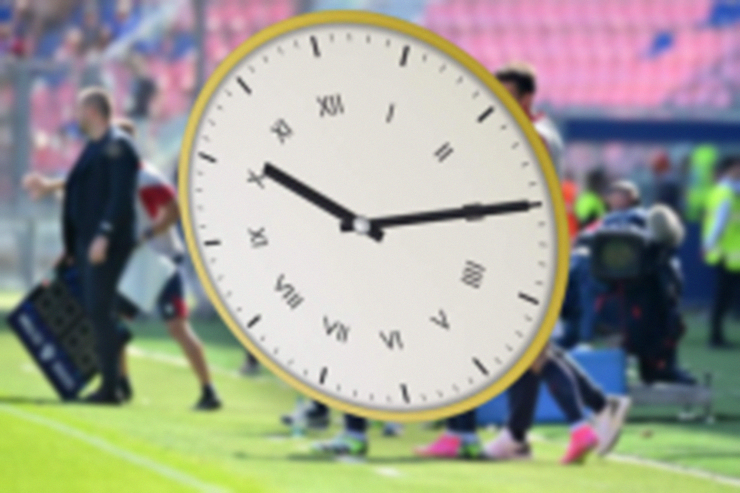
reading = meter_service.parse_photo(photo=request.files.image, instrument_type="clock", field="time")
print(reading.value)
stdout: 10:15
